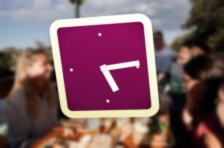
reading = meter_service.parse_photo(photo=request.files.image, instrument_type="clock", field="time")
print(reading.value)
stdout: 5:14
